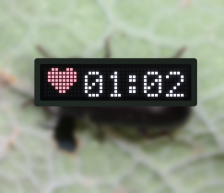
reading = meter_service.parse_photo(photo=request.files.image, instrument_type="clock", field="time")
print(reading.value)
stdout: 1:02
